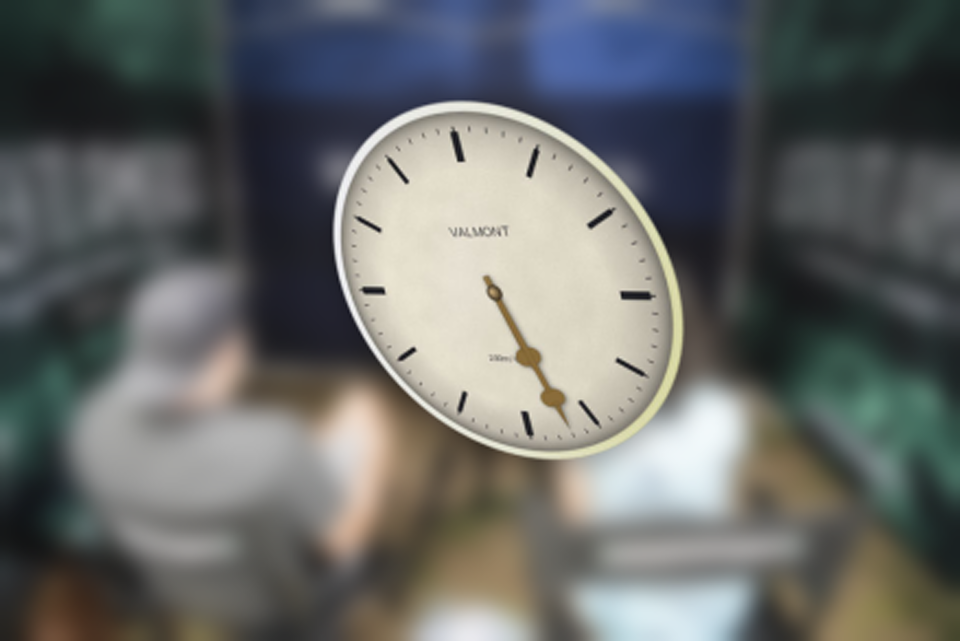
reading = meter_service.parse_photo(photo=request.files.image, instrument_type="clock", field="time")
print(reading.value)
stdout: 5:27
